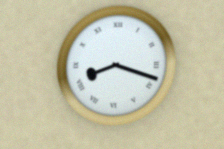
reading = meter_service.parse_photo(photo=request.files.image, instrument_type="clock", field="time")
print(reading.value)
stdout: 8:18
